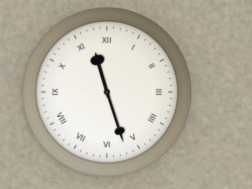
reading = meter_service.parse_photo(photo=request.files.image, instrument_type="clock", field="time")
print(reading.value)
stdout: 11:27
